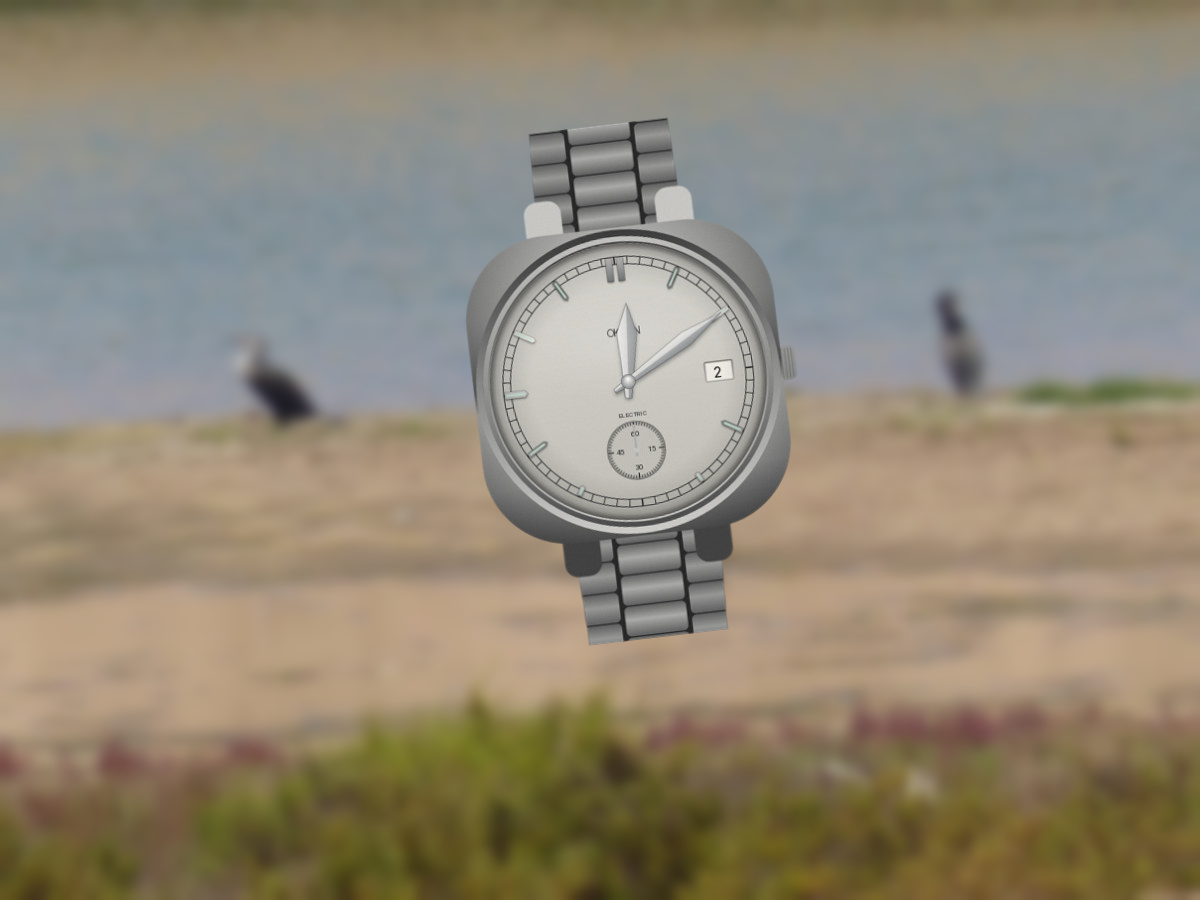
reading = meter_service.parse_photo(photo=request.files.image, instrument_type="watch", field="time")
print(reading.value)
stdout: 12:10
